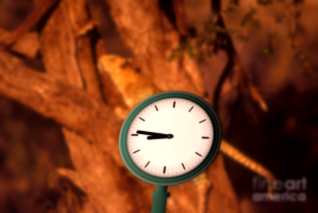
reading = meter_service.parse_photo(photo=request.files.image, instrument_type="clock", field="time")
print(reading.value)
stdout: 8:46
